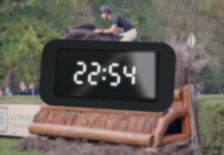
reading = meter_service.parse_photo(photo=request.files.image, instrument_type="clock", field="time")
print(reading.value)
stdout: 22:54
